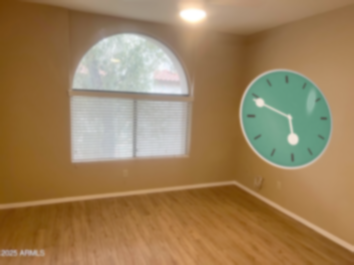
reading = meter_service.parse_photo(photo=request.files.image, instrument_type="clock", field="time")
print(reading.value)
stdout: 5:49
